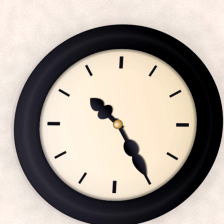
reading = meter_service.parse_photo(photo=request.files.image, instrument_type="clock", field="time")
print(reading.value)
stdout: 10:25
